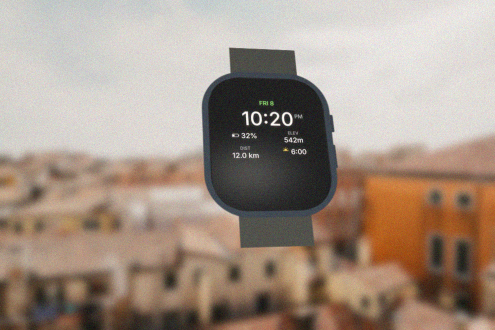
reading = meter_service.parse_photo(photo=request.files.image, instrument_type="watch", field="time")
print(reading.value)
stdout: 10:20
